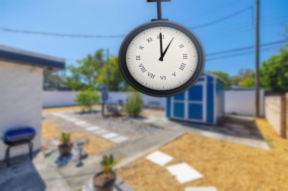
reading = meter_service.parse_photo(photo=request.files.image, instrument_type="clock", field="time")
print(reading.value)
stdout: 1:00
